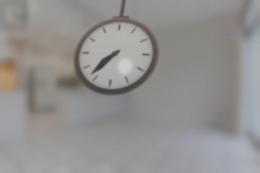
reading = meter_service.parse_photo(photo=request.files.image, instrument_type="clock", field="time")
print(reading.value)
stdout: 7:37
